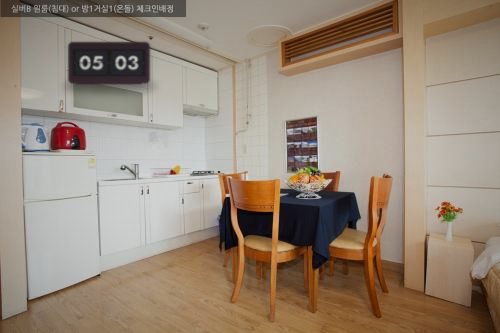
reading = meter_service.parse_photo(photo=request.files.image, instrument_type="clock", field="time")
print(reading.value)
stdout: 5:03
